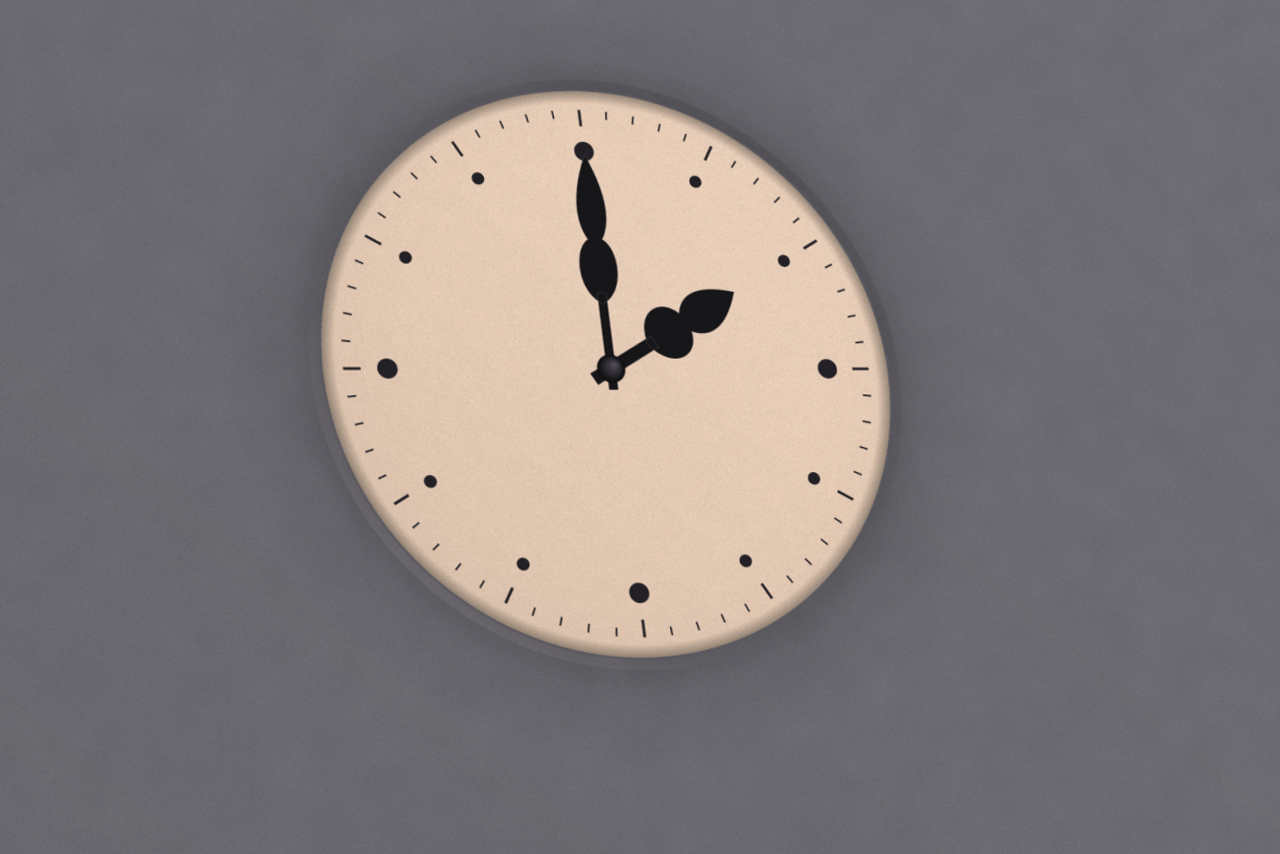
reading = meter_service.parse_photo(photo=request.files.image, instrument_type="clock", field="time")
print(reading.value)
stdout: 2:00
